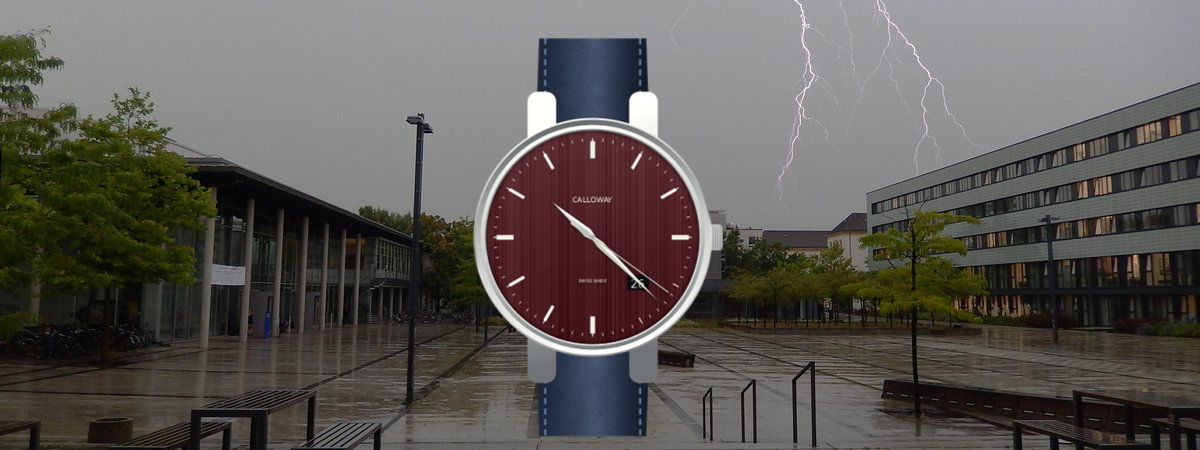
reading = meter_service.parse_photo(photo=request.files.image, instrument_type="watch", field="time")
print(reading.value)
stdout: 10:22:21
